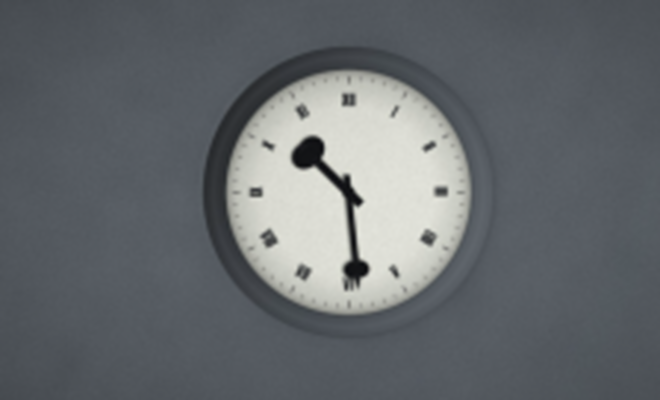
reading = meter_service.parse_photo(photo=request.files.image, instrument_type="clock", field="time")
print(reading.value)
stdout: 10:29
